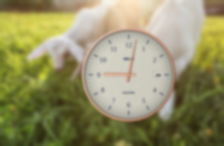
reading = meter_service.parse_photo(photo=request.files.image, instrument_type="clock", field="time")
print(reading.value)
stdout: 9:02
